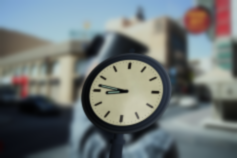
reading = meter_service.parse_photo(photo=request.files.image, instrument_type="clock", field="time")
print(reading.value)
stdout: 8:47
